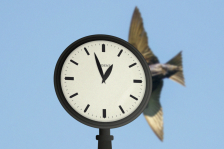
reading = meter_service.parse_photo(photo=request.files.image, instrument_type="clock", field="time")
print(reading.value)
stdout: 12:57
